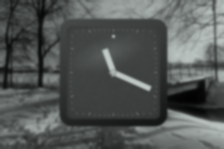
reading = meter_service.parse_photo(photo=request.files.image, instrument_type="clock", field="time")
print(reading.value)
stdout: 11:19
